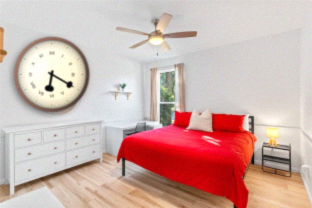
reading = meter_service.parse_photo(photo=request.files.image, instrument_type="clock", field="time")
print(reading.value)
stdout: 6:20
